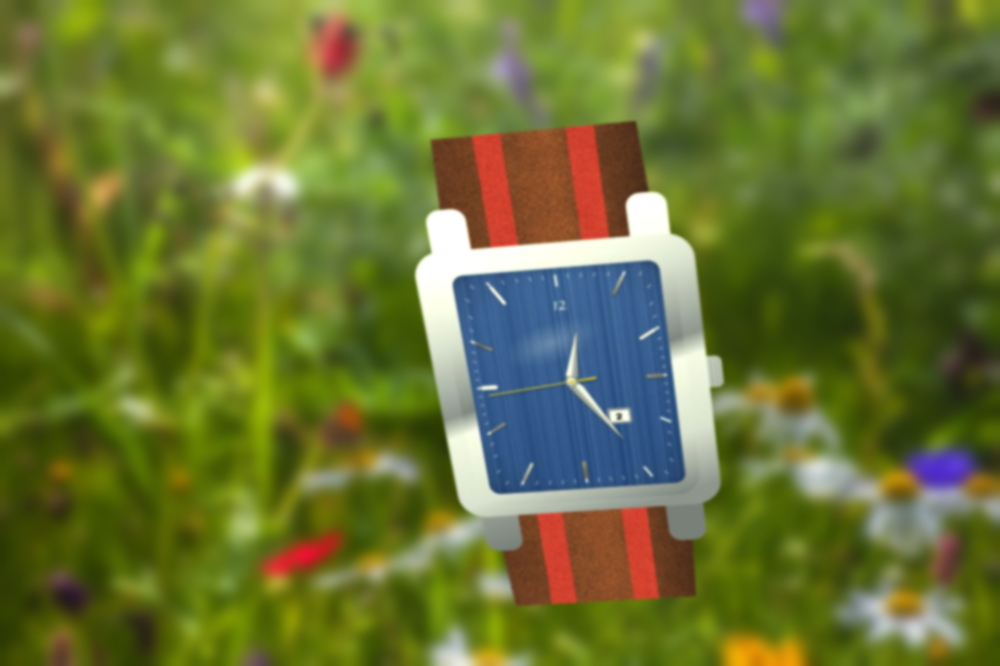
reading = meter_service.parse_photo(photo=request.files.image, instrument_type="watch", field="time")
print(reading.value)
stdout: 12:24:44
